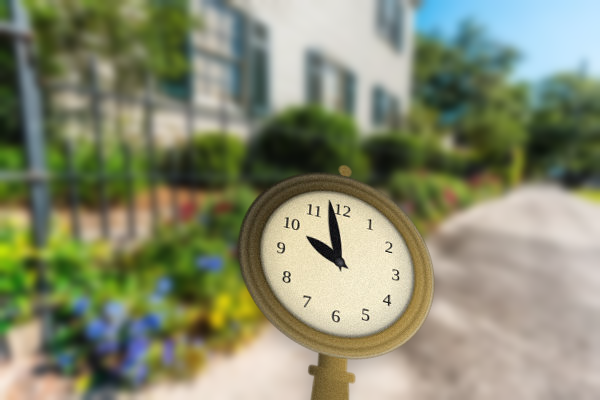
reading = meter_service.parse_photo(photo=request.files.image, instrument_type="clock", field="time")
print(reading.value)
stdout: 9:58
